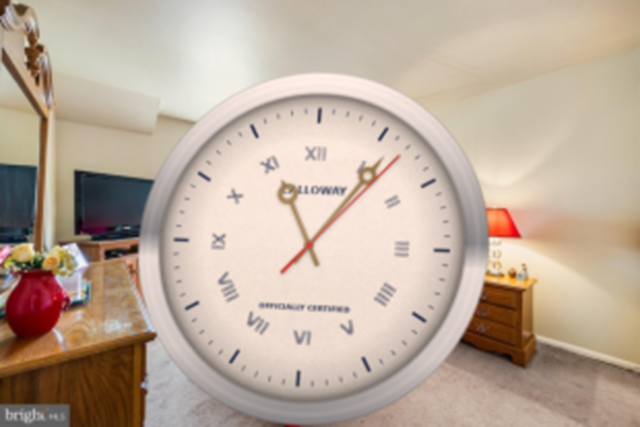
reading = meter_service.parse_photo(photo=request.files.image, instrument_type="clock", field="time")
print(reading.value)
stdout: 11:06:07
